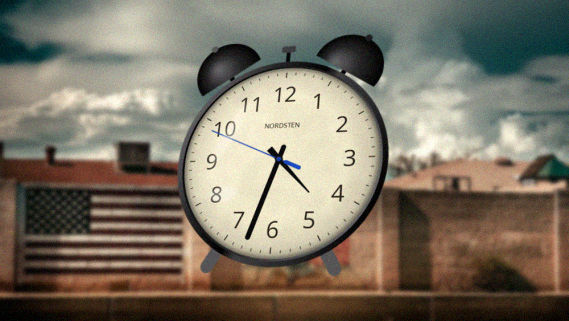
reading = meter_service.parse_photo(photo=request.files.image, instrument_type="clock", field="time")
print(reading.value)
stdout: 4:32:49
